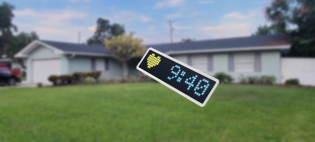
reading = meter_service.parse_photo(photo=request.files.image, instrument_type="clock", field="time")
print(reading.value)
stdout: 9:40
